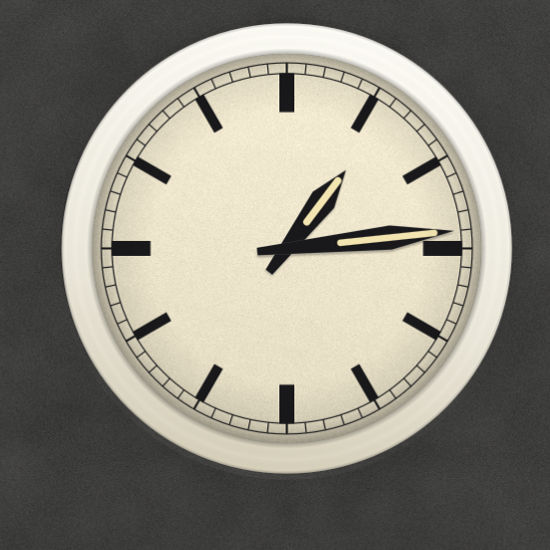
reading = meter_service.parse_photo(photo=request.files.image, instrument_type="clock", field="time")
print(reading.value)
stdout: 1:14
